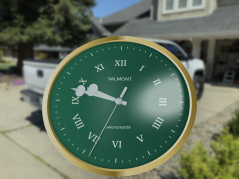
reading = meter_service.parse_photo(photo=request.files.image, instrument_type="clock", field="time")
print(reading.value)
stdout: 9:47:34
